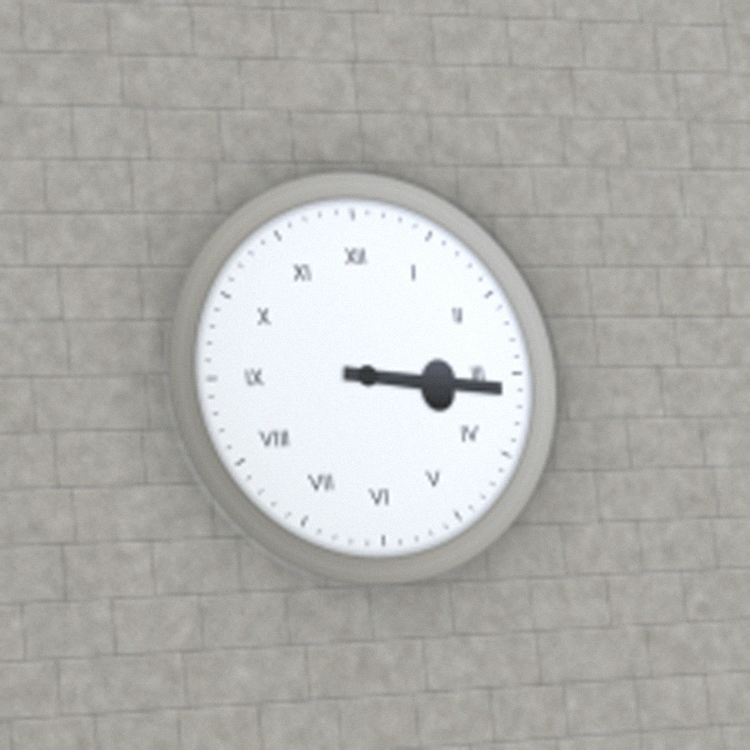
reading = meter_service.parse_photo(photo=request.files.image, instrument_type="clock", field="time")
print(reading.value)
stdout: 3:16
